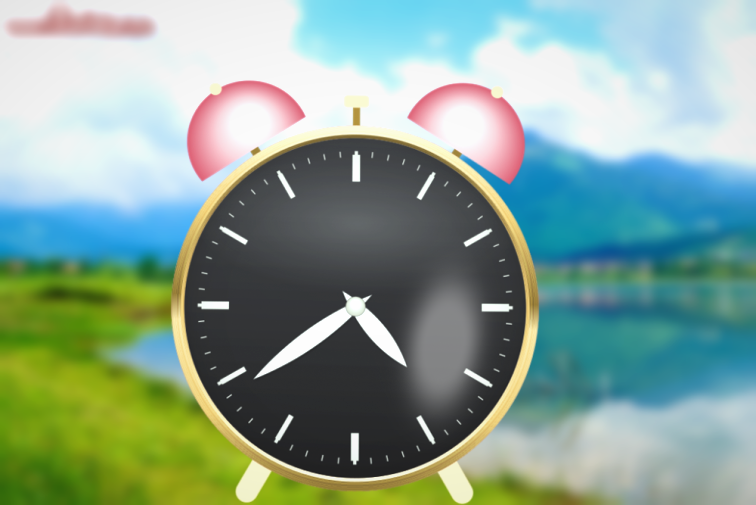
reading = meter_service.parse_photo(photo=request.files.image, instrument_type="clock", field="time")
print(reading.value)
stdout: 4:39
